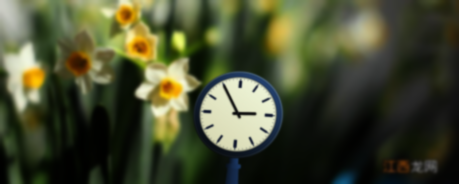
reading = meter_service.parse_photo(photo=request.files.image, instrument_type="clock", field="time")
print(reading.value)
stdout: 2:55
